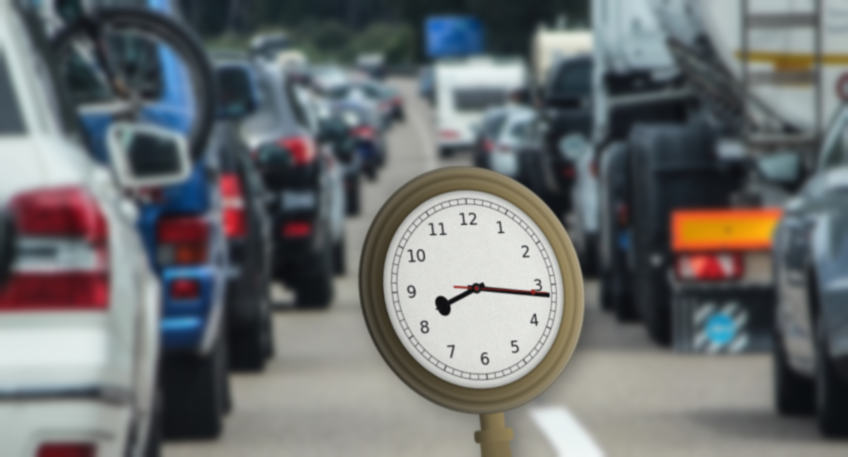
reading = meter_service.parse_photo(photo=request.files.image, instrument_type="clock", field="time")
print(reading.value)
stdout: 8:16:16
